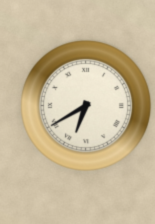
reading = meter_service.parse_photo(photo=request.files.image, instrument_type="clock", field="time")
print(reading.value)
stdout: 6:40
